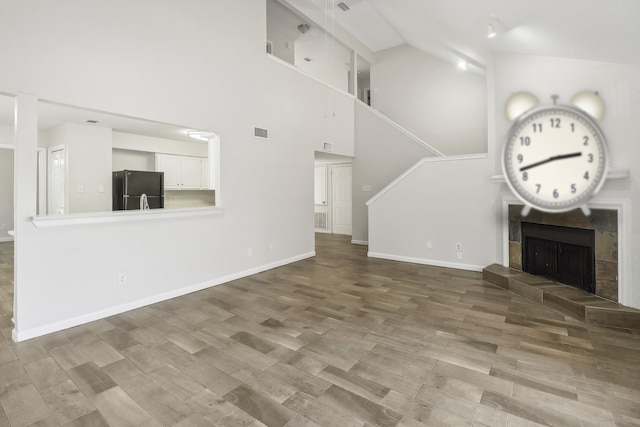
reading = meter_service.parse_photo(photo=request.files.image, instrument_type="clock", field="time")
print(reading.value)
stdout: 2:42
